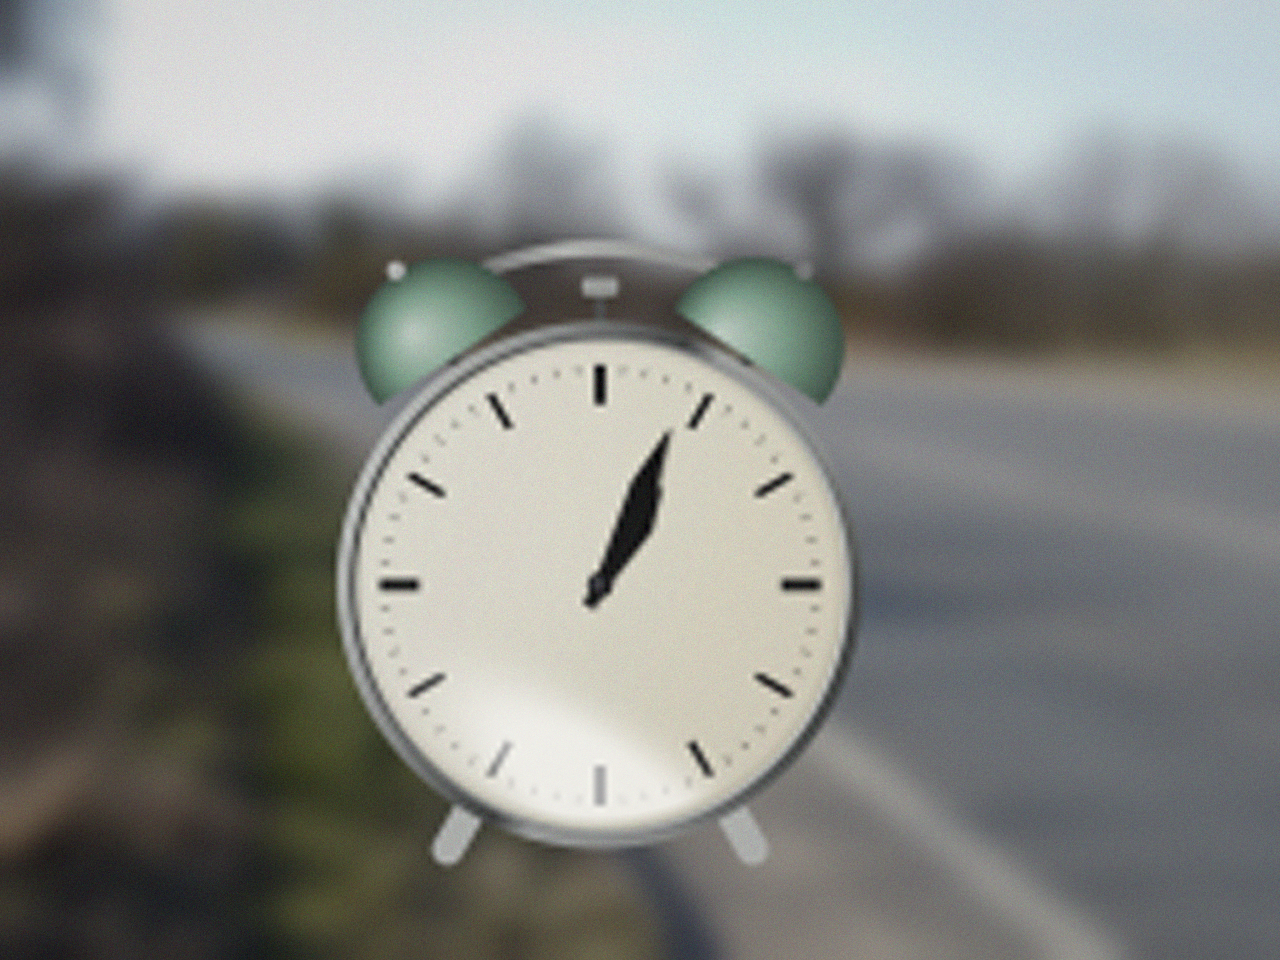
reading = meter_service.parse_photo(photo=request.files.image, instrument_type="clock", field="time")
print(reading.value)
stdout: 1:04
